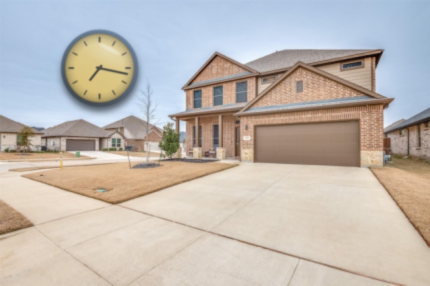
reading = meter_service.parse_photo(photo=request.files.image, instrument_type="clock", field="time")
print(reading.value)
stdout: 7:17
